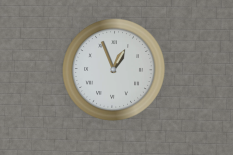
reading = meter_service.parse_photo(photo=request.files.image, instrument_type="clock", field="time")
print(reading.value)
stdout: 12:56
